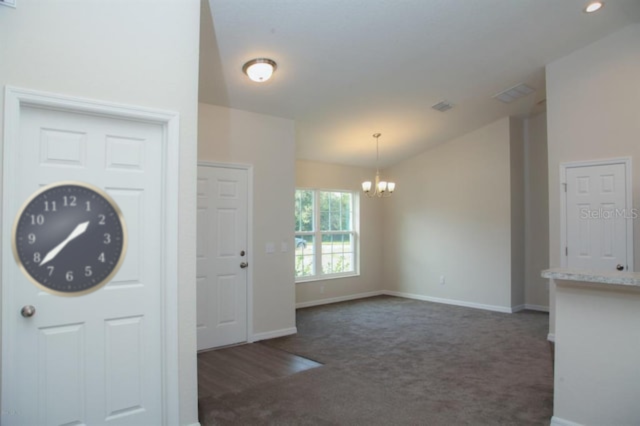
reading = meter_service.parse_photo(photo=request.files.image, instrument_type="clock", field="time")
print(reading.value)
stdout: 1:38
